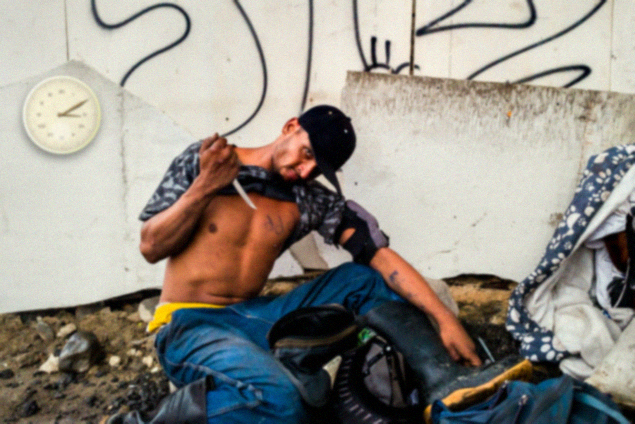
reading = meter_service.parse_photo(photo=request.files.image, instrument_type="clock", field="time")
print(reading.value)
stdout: 3:10
